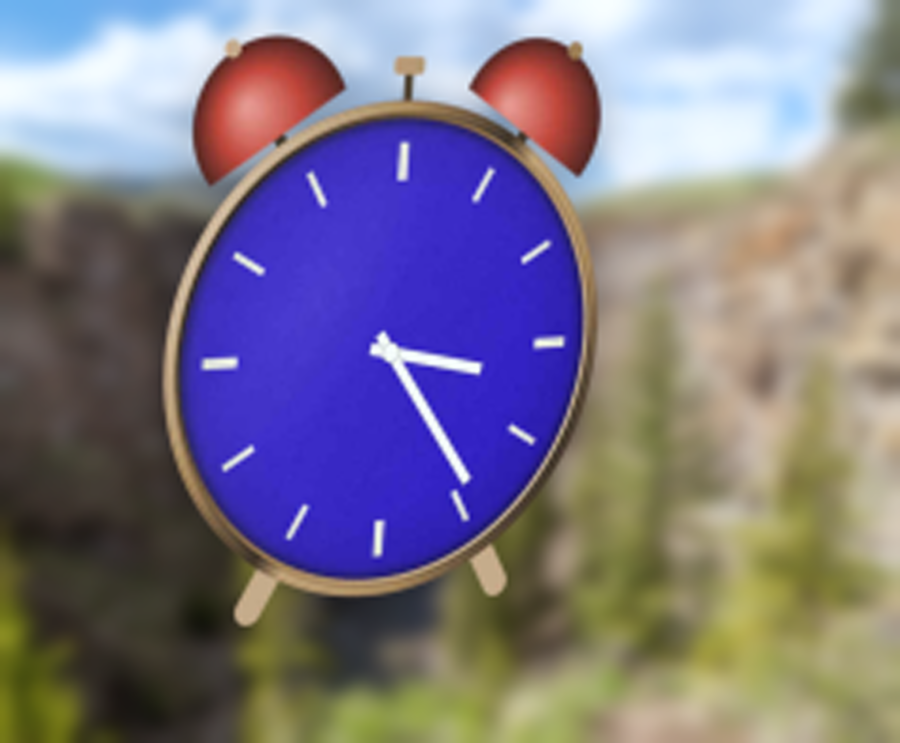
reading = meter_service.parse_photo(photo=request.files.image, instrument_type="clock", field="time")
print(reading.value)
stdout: 3:24
